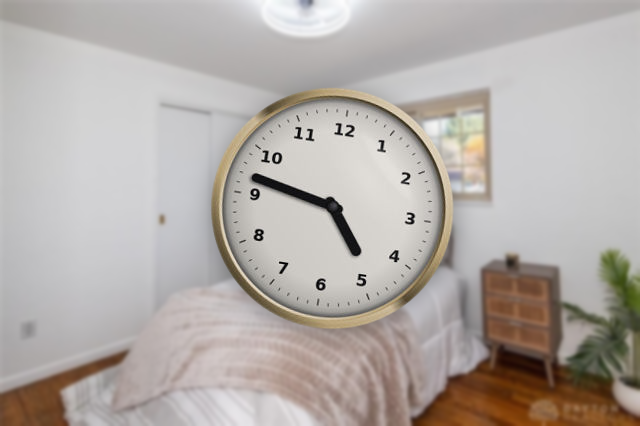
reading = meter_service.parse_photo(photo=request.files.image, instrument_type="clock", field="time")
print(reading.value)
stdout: 4:47
